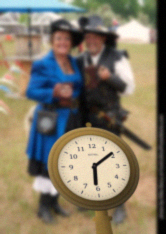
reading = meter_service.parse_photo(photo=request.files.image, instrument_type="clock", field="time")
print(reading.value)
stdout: 6:09
